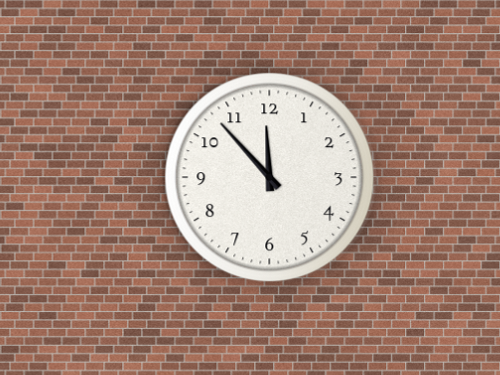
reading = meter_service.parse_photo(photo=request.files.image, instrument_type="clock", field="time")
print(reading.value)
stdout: 11:53
